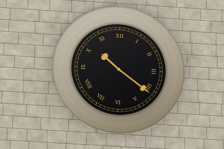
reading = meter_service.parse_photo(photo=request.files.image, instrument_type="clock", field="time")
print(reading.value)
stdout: 10:21
